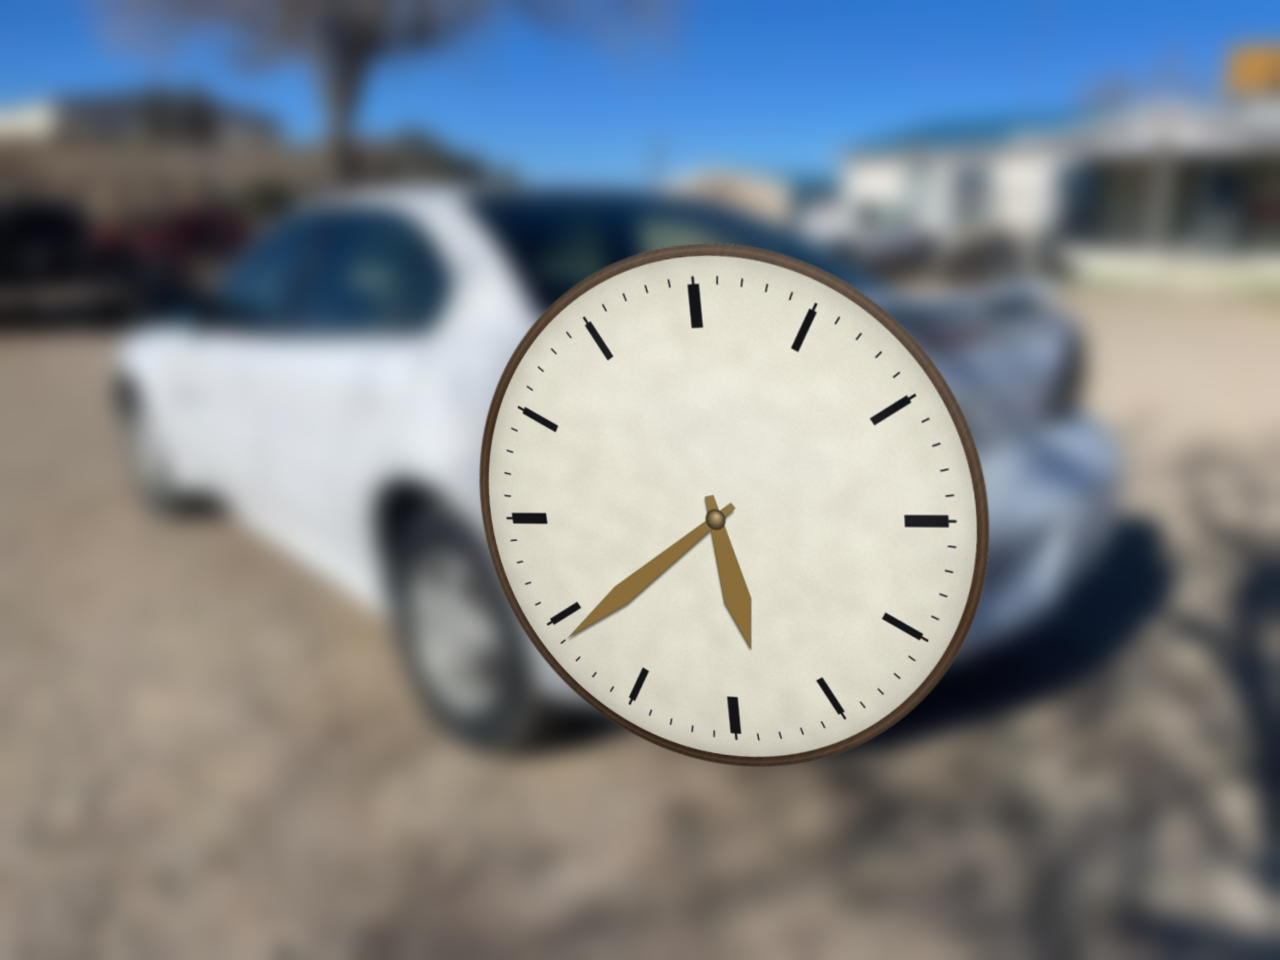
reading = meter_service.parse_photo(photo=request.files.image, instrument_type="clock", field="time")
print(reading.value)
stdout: 5:39
